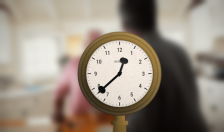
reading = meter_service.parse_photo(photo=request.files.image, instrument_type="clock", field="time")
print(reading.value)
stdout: 12:38
